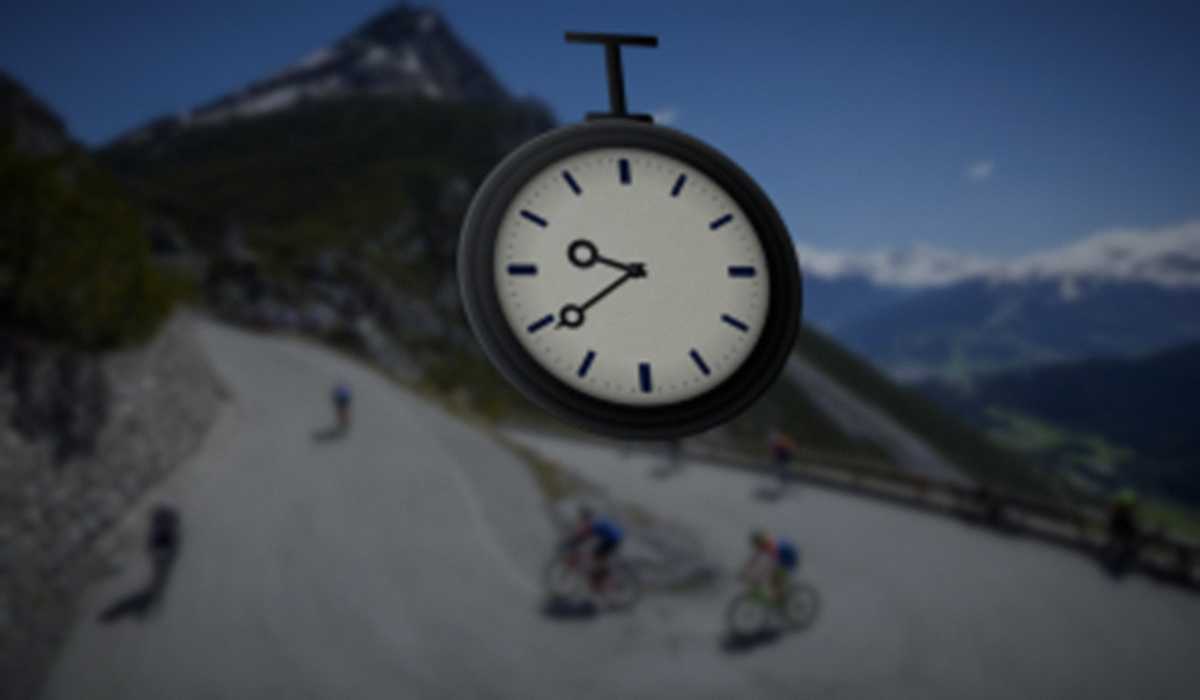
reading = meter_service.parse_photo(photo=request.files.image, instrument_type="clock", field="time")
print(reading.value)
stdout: 9:39
